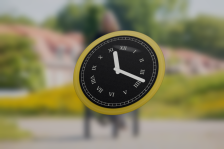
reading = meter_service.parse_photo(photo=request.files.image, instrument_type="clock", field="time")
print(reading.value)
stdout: 11:18
